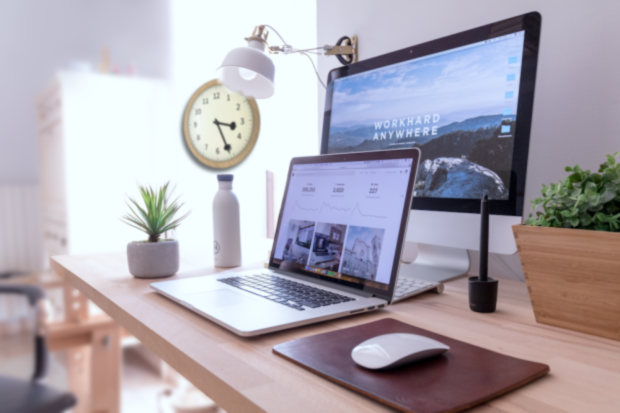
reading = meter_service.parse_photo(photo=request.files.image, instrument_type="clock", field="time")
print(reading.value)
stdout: 3:26
